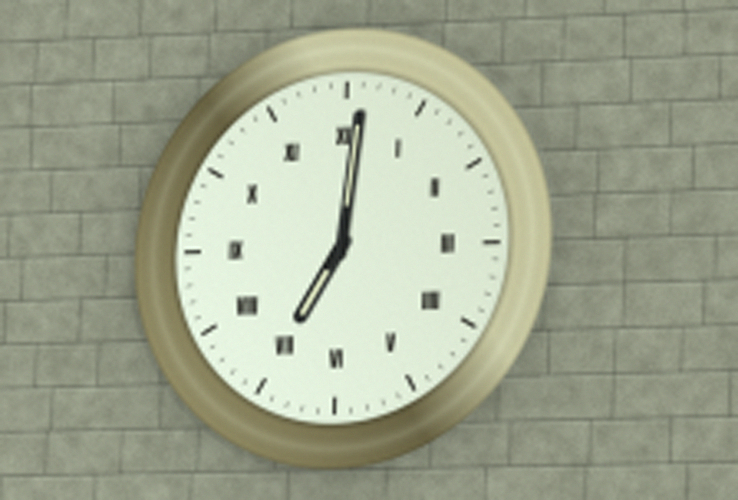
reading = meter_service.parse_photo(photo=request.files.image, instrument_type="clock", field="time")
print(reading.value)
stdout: 7:01
